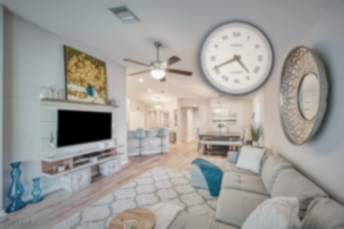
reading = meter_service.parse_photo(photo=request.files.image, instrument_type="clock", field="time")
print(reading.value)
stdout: 4:41
